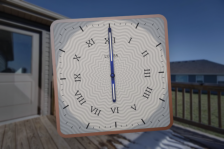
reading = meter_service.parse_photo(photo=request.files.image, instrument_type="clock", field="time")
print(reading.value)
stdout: 6:00
